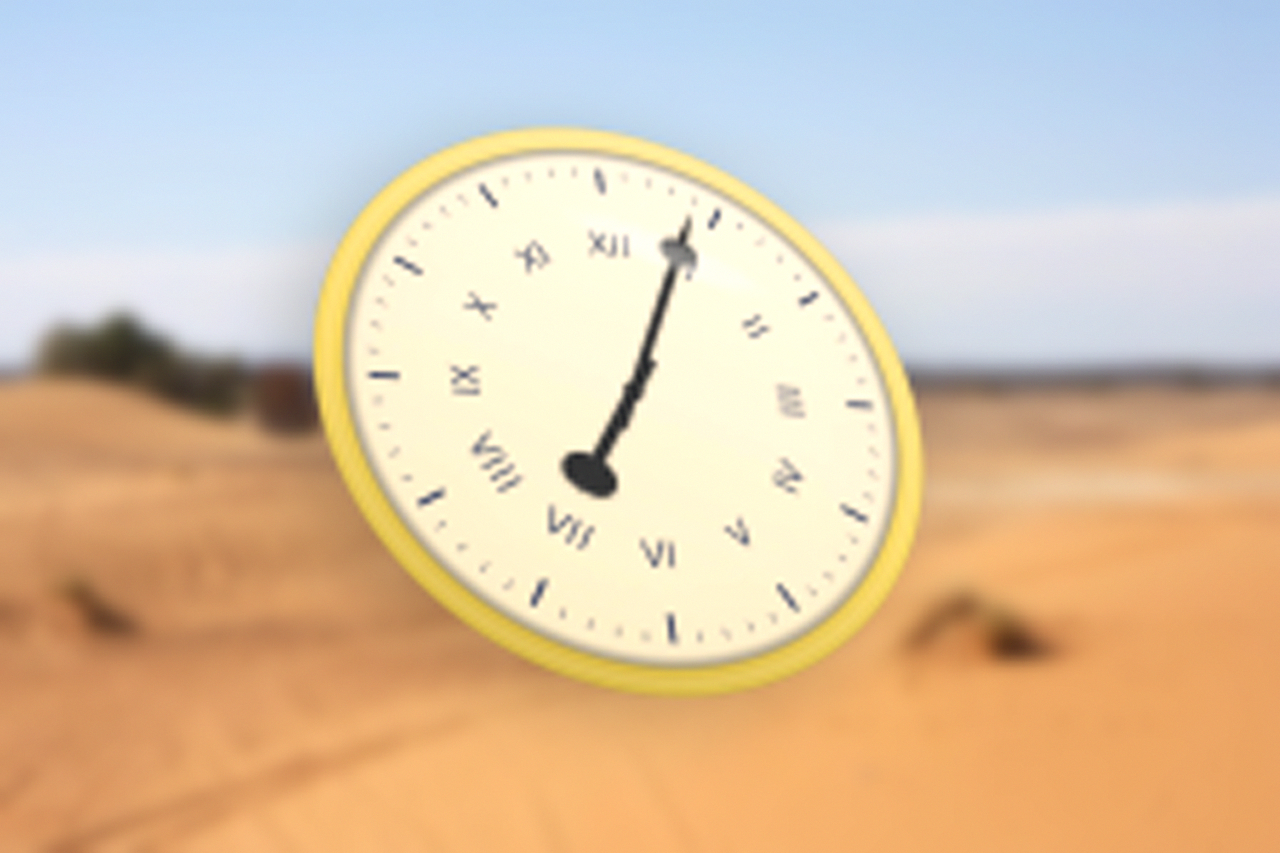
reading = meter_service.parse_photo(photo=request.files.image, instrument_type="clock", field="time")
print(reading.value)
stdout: 7:04
